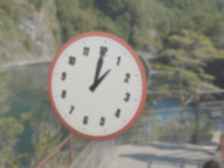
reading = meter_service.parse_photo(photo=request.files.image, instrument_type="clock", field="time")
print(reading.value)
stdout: 1:00
